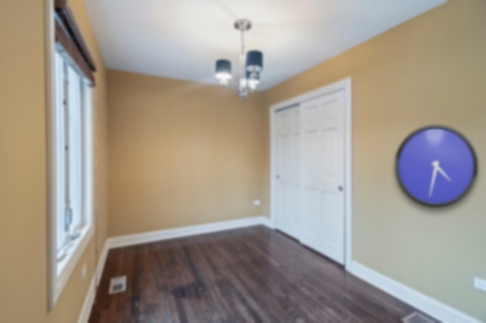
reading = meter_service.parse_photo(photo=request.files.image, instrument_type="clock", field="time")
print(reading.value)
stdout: 4:32
